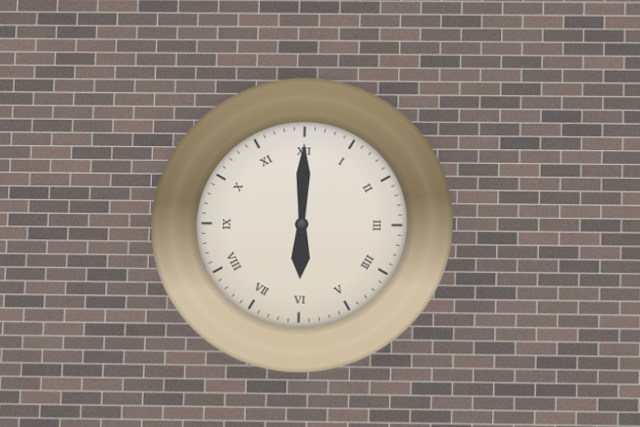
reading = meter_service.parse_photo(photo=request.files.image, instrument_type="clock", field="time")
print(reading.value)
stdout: 6:00
